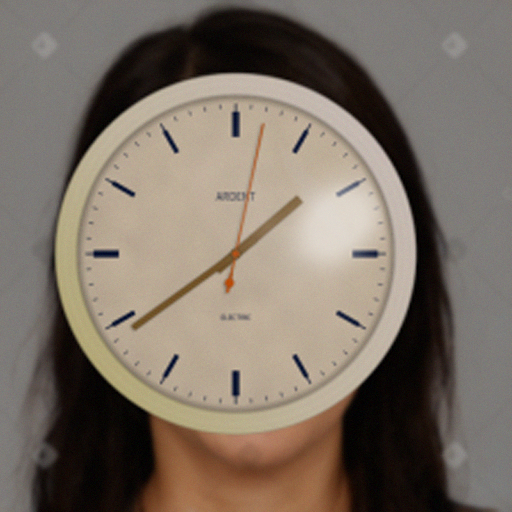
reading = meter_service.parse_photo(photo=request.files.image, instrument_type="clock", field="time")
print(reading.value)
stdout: 1:39:02
